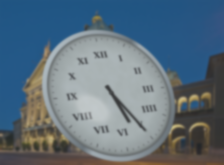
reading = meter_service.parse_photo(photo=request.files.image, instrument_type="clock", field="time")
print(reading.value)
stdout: 5:25
